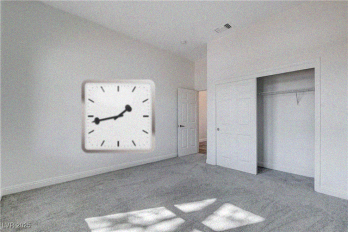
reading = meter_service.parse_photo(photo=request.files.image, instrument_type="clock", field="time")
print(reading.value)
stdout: 1:43
